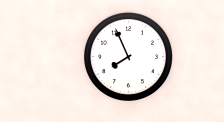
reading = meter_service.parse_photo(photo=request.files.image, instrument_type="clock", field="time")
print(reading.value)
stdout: 7:56
